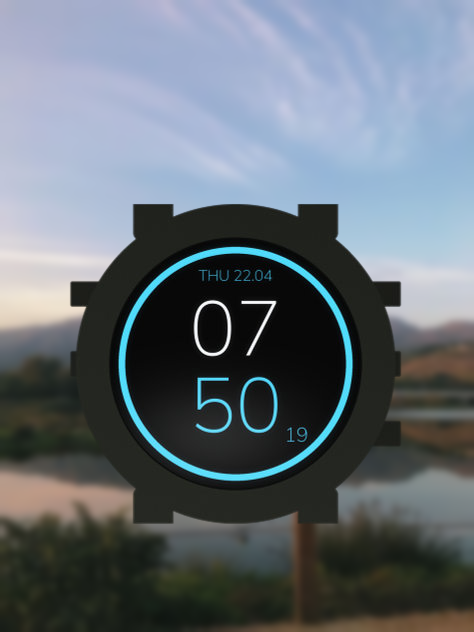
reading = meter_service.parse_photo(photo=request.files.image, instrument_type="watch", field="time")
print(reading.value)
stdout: 7:50:19
